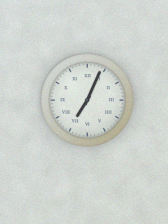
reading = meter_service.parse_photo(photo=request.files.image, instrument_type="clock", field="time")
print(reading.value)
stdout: 7:04
